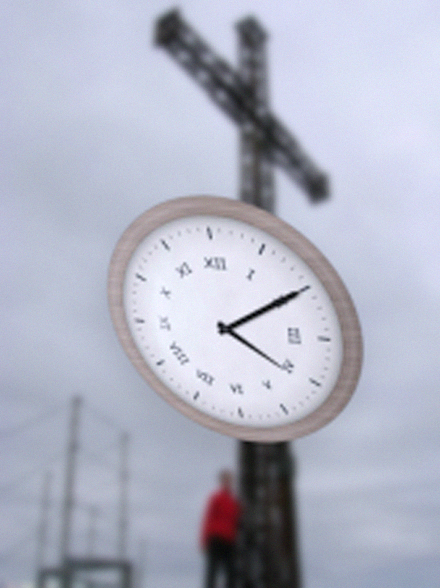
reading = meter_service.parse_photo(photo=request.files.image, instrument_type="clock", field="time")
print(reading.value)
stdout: 4:10
